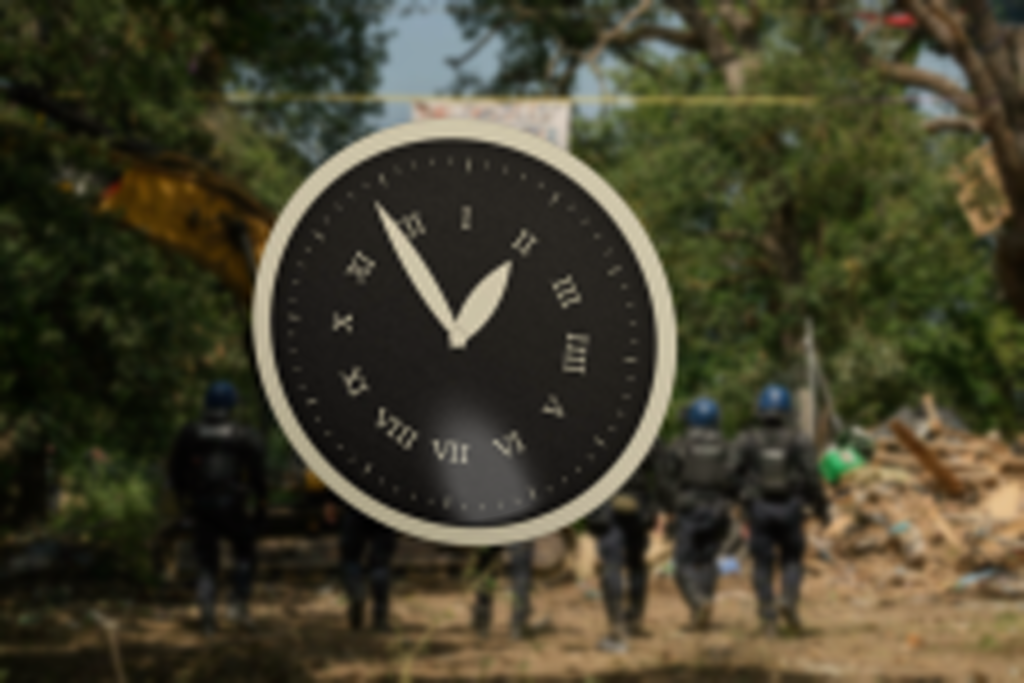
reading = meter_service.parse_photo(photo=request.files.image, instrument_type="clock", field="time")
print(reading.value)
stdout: 1:59
